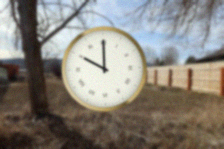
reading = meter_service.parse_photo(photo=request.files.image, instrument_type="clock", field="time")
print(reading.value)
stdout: 10:00
